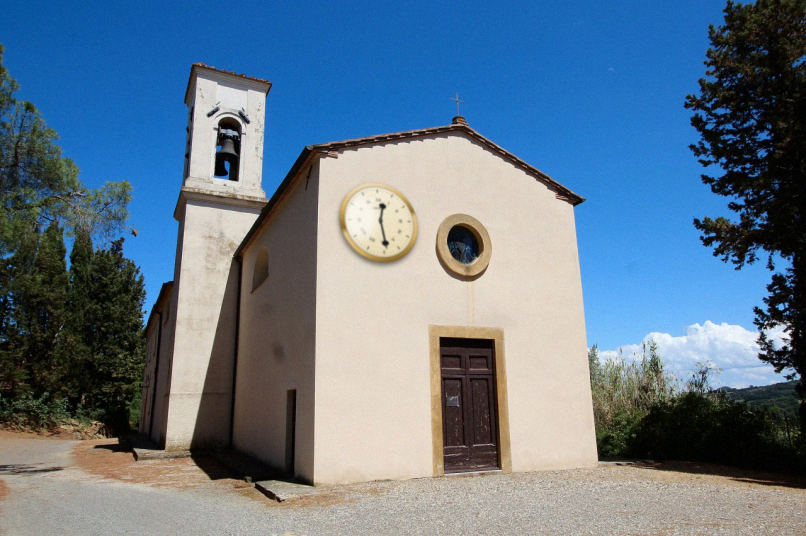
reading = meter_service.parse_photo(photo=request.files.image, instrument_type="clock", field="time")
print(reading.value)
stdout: 12:29
